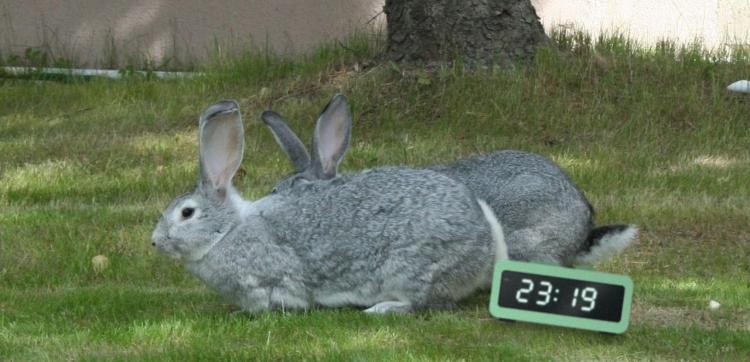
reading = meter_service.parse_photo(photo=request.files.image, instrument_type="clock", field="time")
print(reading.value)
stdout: 23:19
